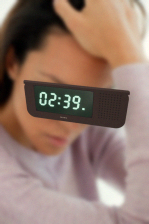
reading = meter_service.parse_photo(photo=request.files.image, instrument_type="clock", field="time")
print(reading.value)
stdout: 2:39
